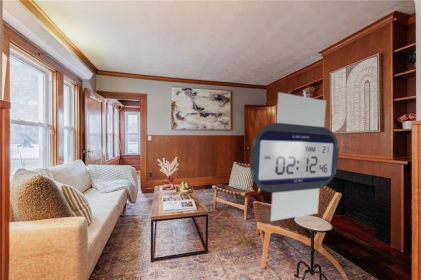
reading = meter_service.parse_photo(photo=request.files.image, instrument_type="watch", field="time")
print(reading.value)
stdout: 2:12:46
